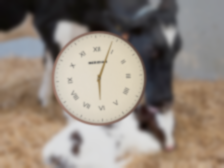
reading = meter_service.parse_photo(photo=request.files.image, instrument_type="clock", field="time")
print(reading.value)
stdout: 6:04
